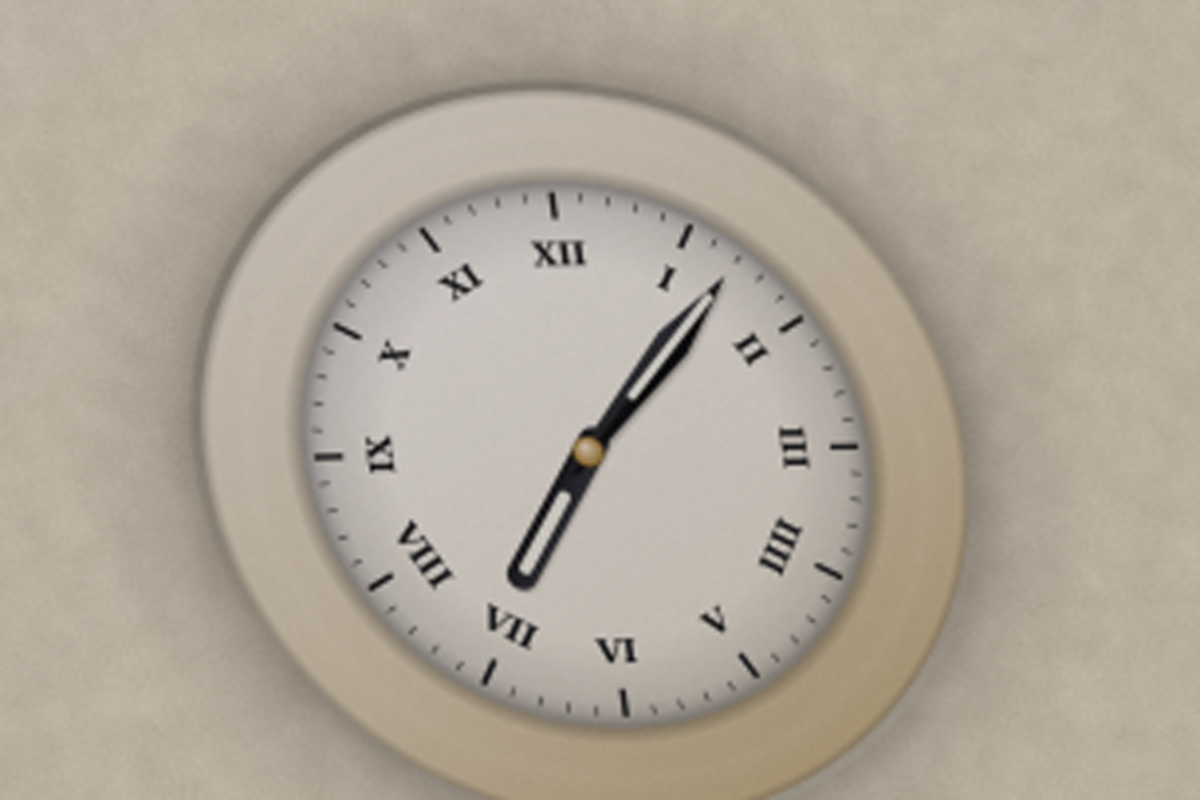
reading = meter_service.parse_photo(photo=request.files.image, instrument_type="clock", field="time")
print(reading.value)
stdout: 7:07
